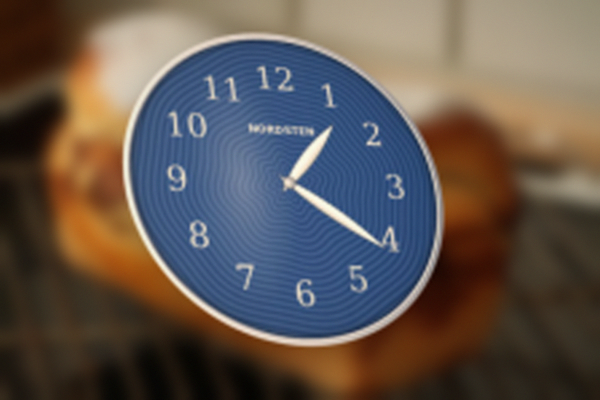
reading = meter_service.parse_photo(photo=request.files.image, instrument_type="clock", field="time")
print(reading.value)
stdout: 1:21
